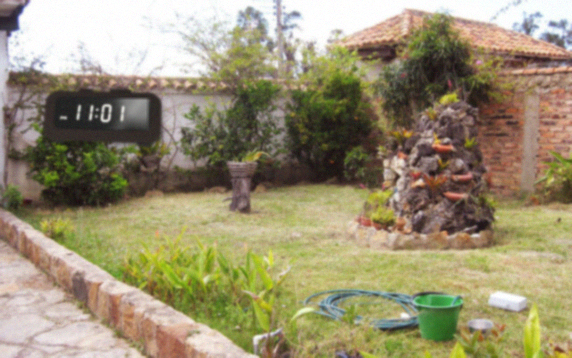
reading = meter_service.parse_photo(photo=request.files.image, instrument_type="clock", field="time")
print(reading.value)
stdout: 11:01
